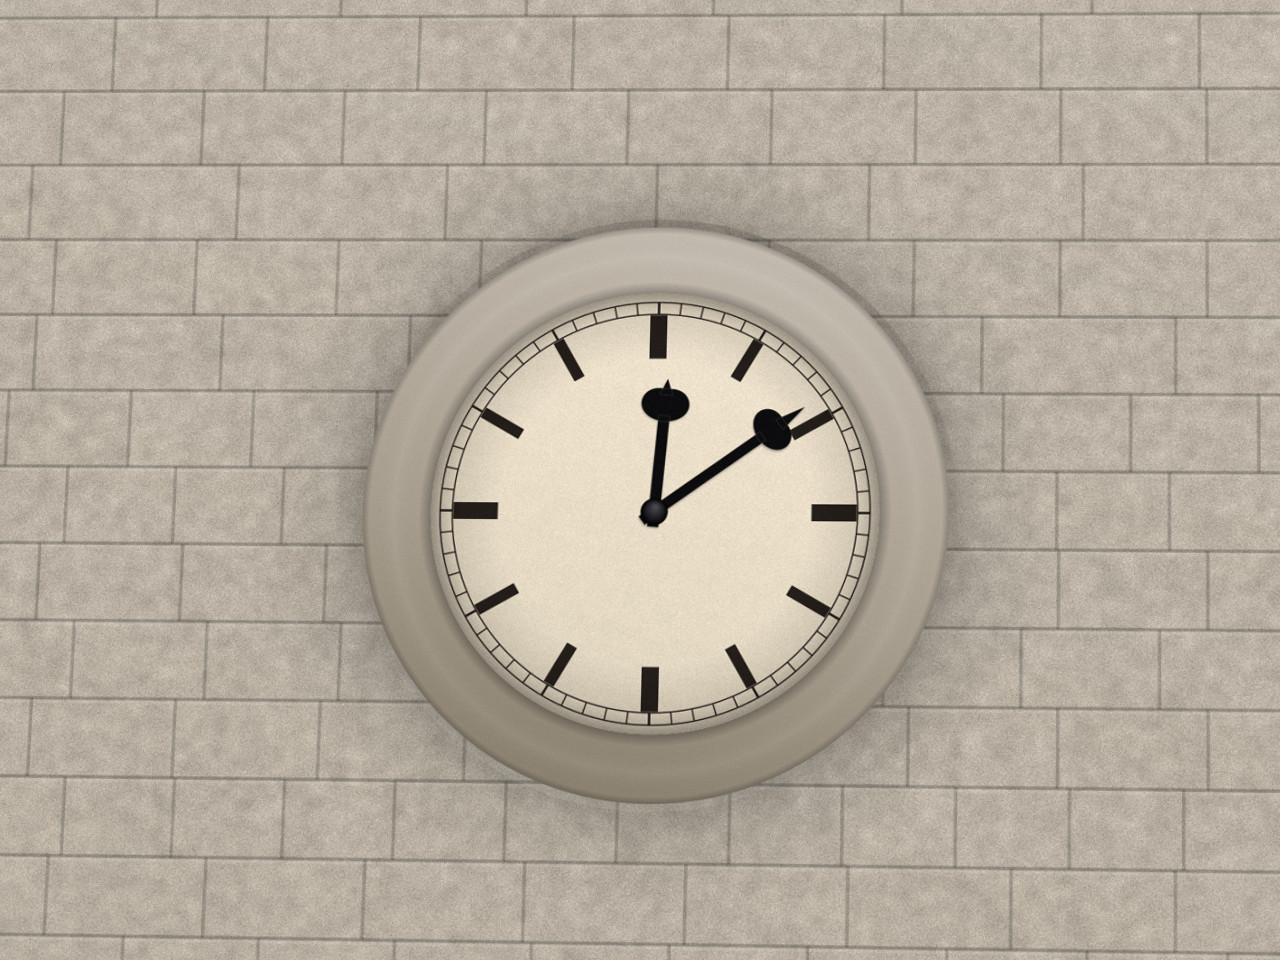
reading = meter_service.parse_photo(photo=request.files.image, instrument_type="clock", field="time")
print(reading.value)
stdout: 12:09
